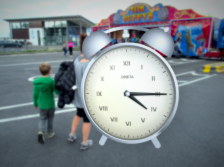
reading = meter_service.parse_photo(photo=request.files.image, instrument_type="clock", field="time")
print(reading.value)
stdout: 4:15
